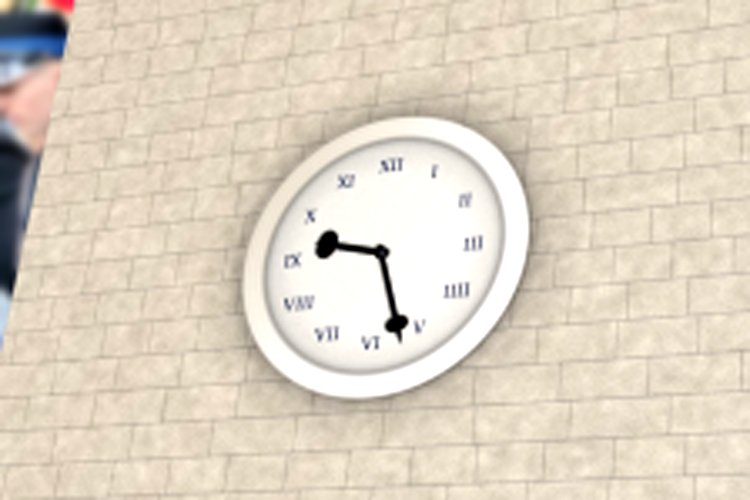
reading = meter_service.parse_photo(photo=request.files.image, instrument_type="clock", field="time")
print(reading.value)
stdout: 9:27
